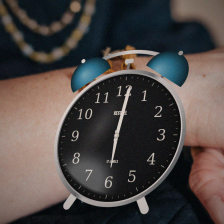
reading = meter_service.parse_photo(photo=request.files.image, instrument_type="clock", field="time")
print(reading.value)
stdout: 6:01
